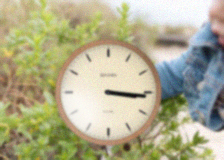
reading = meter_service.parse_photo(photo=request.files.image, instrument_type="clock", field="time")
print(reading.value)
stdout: 3:16
